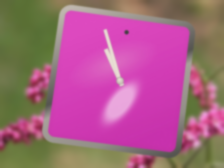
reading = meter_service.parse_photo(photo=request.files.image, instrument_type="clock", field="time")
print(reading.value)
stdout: 10:56
